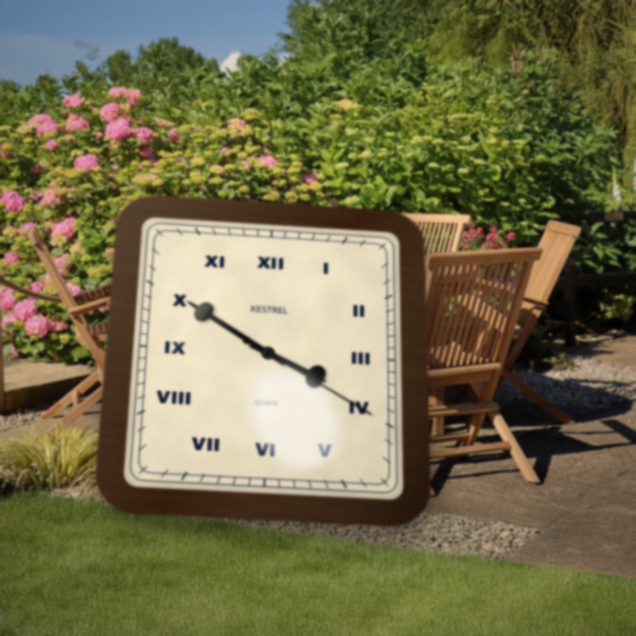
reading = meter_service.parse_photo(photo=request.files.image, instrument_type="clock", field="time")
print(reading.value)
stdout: 3:50:20
